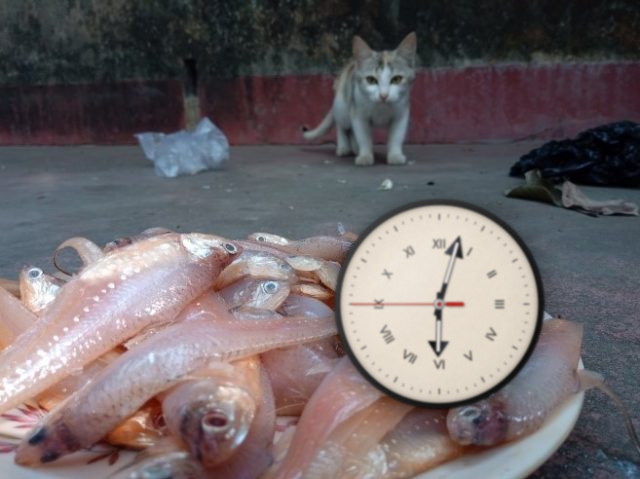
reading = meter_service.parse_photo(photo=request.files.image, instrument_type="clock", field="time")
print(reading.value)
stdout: 6:02:45
